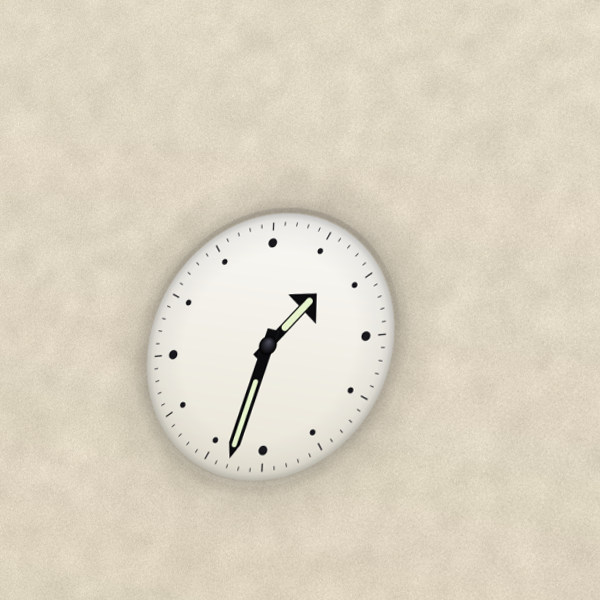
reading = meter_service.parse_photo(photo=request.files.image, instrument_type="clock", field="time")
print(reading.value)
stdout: 1:33
